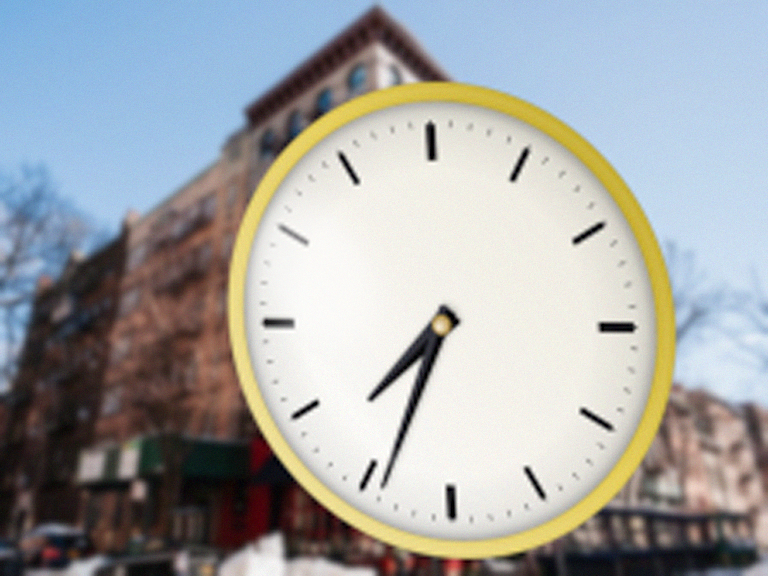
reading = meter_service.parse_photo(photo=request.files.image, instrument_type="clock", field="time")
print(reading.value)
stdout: 7:34
